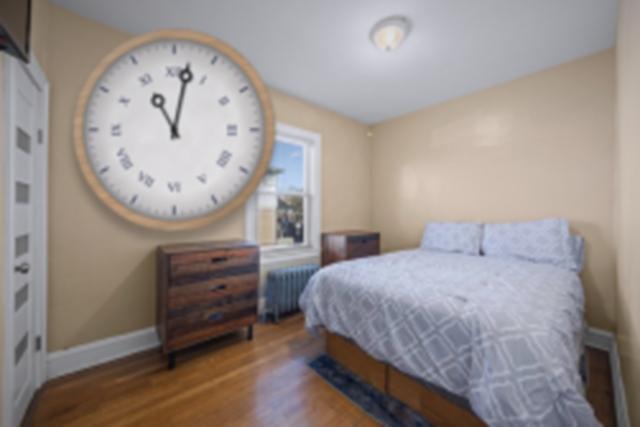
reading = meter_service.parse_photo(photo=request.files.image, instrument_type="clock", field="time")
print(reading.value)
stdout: 11:02
